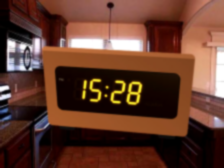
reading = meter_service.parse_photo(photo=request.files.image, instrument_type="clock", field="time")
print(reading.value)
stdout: 15:28
